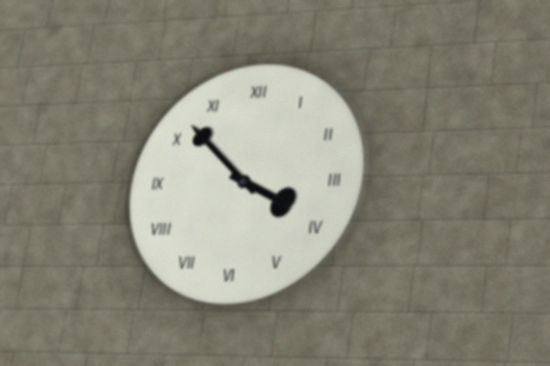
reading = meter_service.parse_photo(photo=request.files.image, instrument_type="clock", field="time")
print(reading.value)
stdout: 3:52
